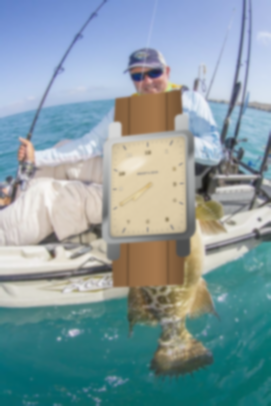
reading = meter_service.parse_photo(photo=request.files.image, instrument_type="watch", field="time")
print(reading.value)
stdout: 7:40
